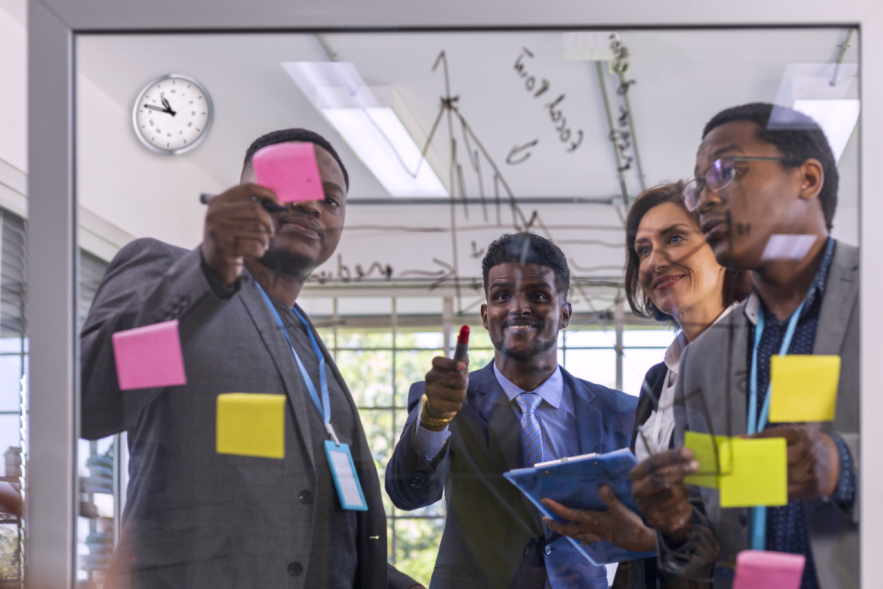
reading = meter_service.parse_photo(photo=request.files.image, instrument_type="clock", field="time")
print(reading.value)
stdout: 10:47
